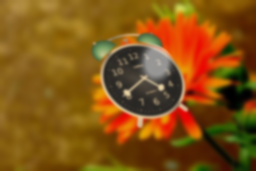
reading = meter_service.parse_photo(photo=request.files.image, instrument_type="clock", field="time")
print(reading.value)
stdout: 4:41
